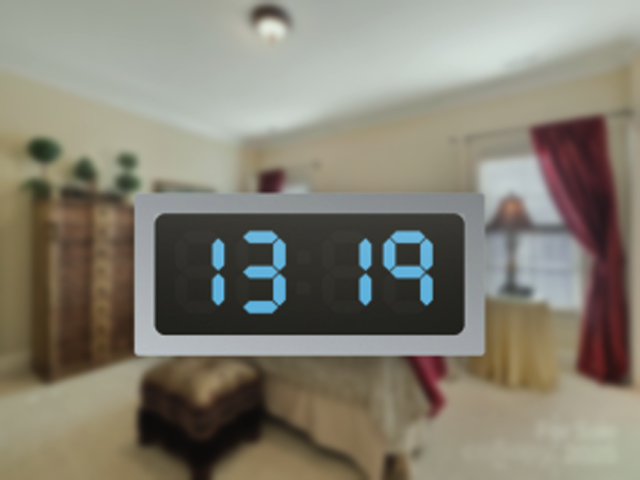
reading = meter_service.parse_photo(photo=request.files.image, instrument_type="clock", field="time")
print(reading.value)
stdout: 13:19
